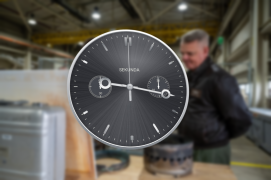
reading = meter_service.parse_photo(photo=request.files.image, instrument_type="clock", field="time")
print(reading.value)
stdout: 9:17
